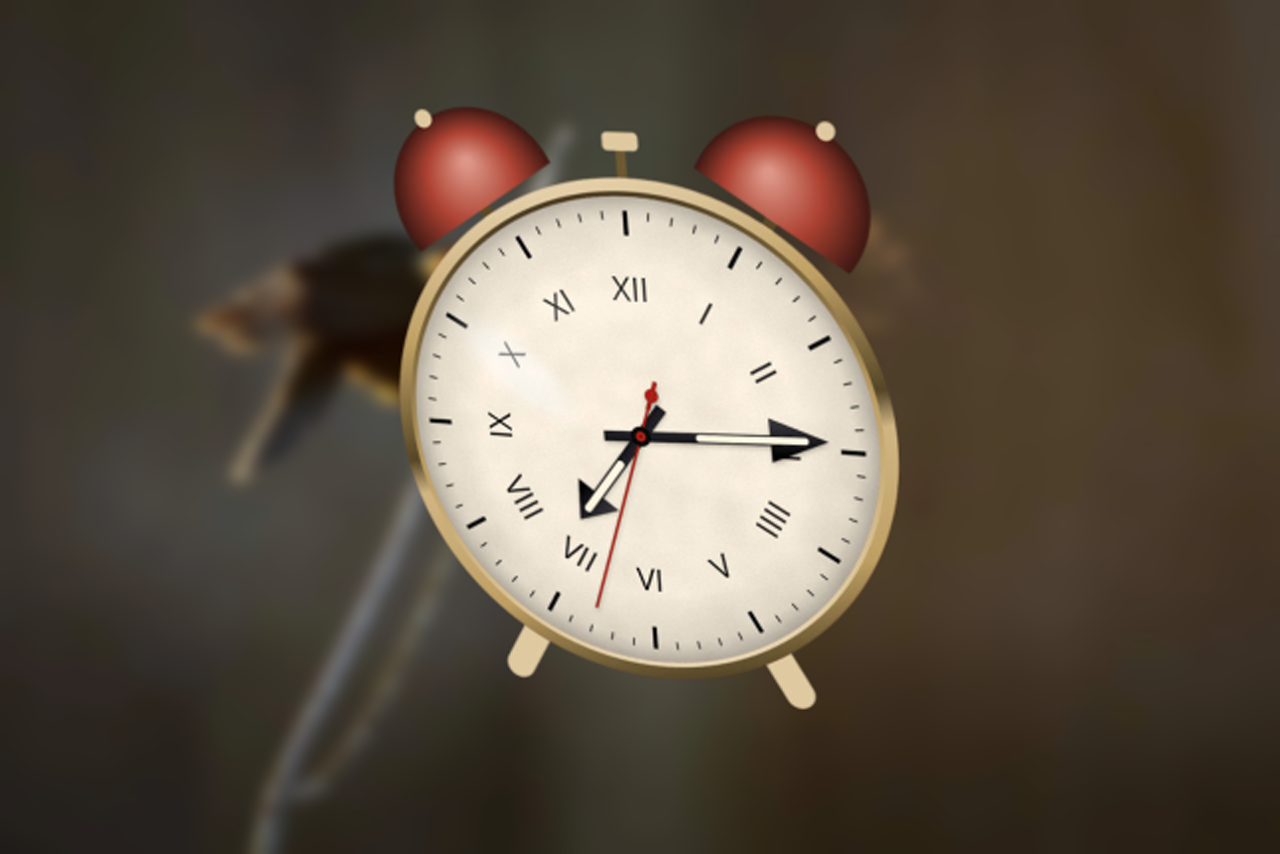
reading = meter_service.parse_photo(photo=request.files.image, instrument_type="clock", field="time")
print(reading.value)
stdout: 7:14:33
